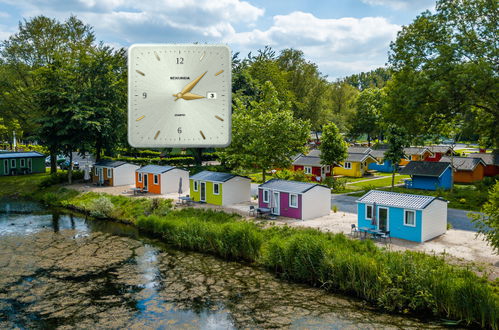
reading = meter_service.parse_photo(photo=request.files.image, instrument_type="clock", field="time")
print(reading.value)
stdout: 3:08
